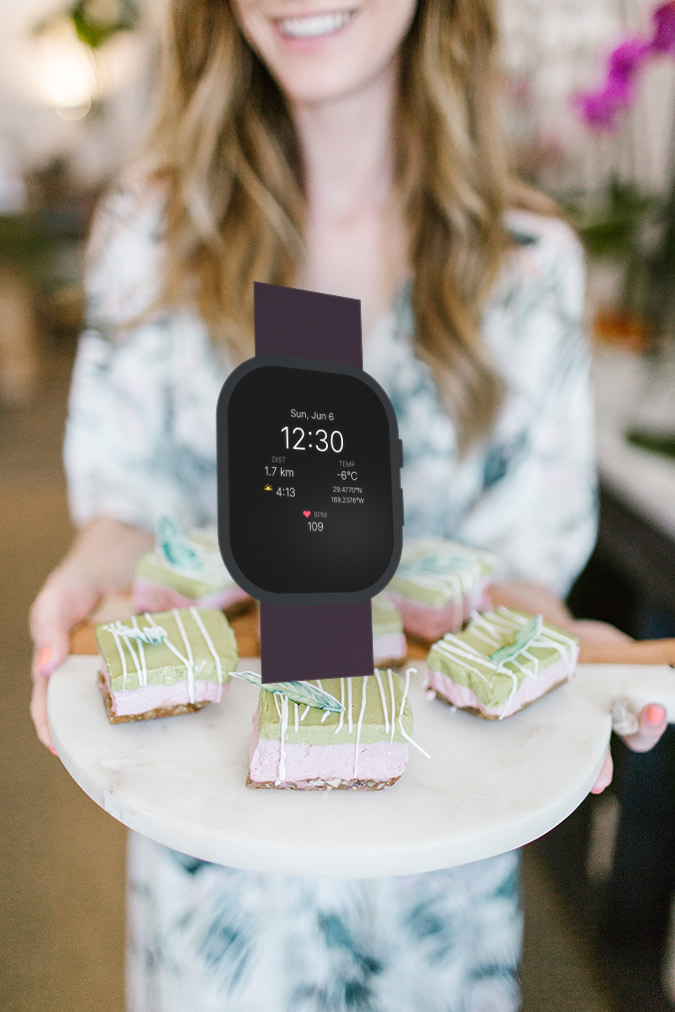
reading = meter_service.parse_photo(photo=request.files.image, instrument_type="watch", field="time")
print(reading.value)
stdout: 12:30
